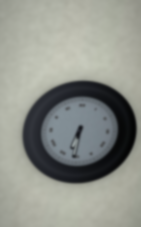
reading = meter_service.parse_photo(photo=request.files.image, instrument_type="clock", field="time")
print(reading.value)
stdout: 6:31
